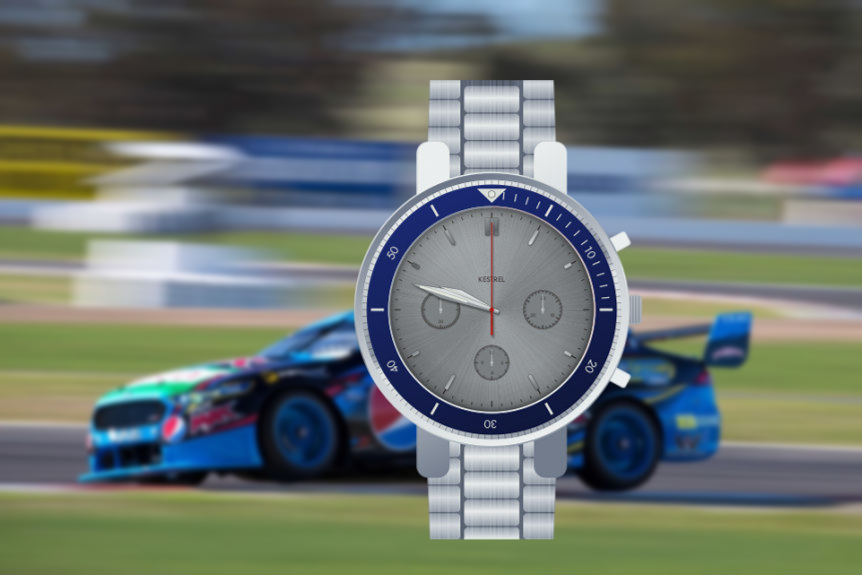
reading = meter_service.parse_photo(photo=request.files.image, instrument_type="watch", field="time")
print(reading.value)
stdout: 9:48
